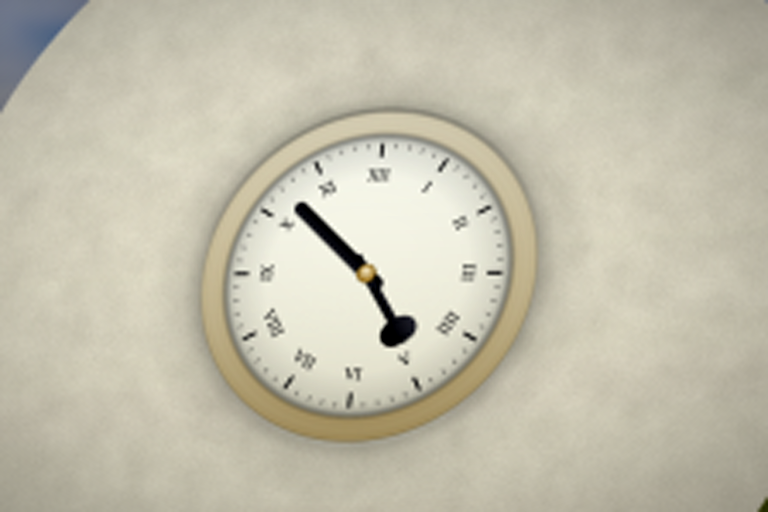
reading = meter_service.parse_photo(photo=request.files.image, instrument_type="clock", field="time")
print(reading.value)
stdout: 4:52
